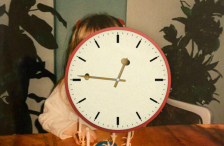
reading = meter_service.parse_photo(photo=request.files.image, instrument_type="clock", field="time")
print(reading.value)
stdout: 12:46
